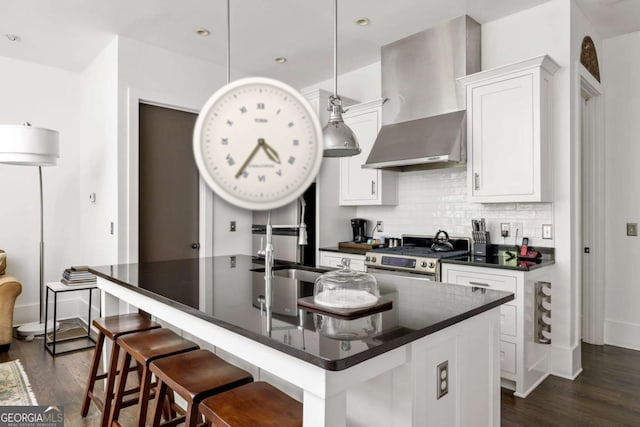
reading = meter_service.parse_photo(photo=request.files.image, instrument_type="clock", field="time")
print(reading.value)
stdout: 4:36
